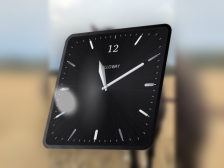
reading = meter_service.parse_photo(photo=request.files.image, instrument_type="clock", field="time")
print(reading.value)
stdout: 11:10
